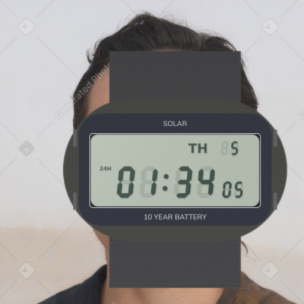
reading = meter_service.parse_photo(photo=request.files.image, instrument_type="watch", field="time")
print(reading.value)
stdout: 1:34:05
